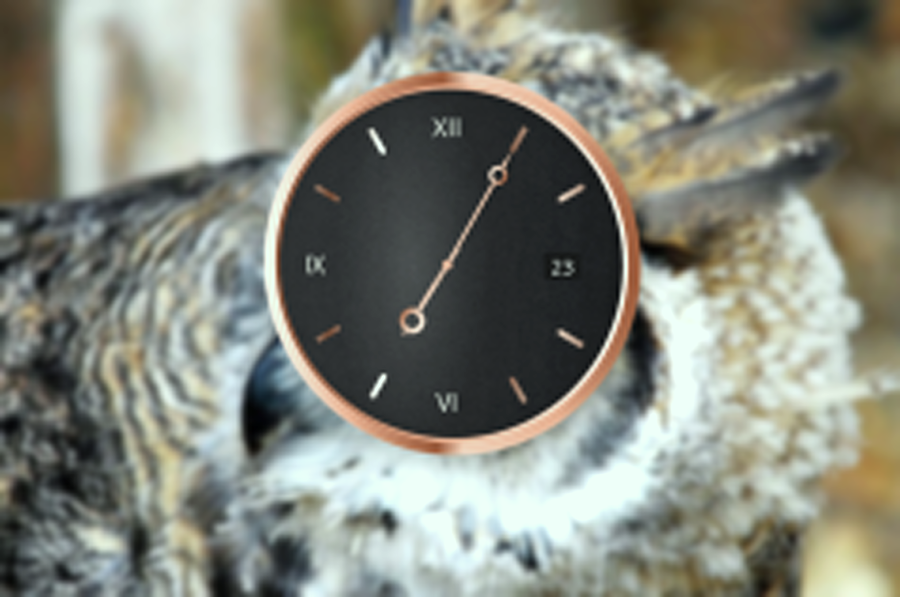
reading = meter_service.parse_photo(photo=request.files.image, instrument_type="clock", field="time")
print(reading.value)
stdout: 7:05
